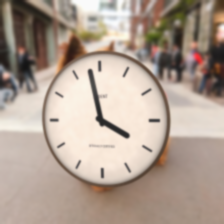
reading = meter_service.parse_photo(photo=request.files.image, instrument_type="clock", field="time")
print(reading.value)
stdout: 3:58
